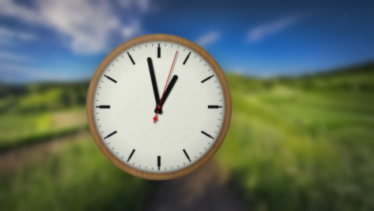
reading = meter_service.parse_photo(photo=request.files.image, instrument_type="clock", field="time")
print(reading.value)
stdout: 12:58:03
